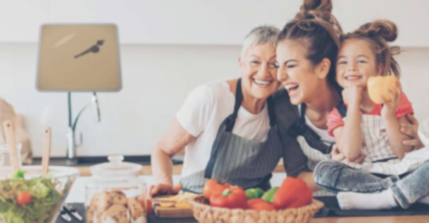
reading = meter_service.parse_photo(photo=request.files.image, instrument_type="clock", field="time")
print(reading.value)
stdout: 2:09
